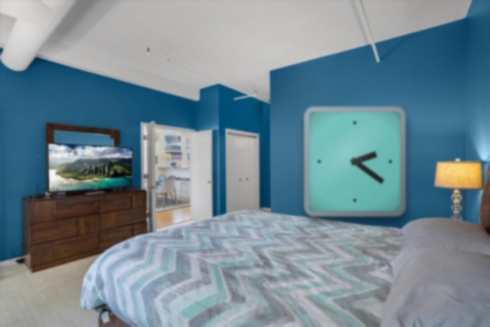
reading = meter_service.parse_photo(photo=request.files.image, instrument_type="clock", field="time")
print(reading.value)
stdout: 2:21
